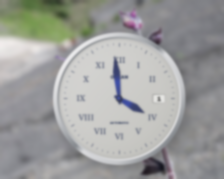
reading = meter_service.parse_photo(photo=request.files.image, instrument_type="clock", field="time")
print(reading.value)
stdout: 3:59
